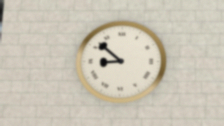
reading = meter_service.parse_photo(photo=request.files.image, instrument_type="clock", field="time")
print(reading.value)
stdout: 8:52
